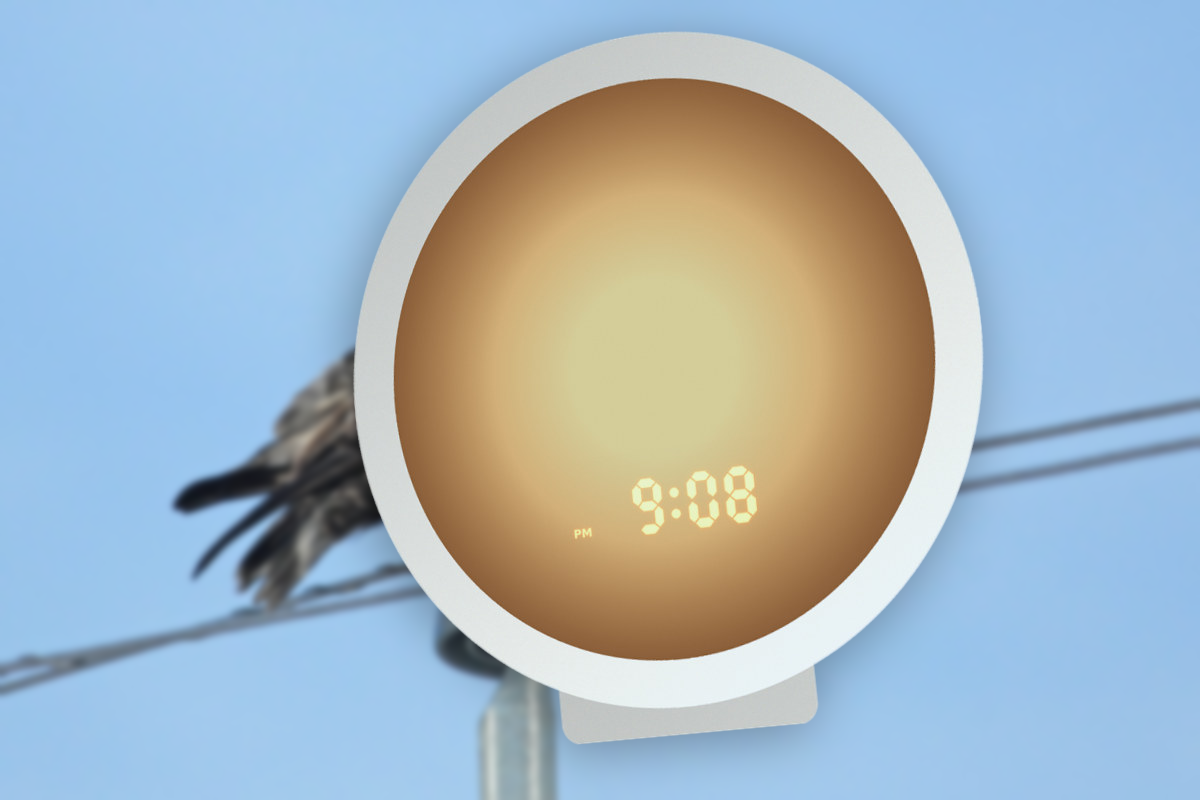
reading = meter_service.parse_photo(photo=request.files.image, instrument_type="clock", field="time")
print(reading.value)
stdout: 9:08
